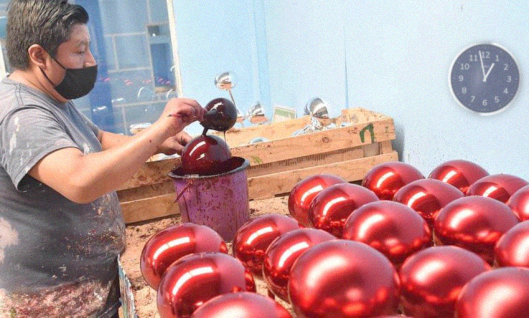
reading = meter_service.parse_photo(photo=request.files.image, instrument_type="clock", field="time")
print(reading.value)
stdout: 12:58
